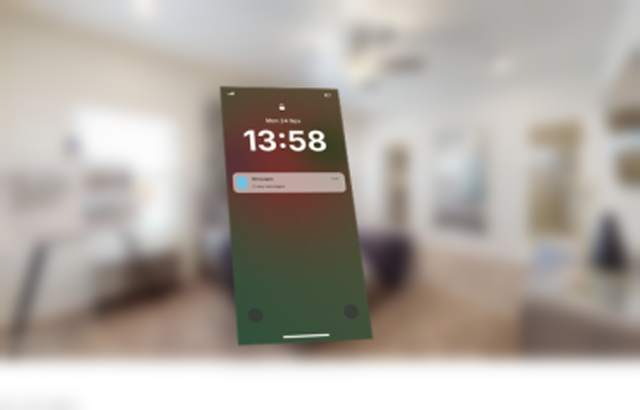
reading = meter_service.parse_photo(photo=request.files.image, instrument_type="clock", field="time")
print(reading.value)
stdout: 13:58
